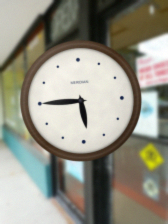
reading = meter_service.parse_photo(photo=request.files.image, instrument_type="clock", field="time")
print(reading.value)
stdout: 5:45
